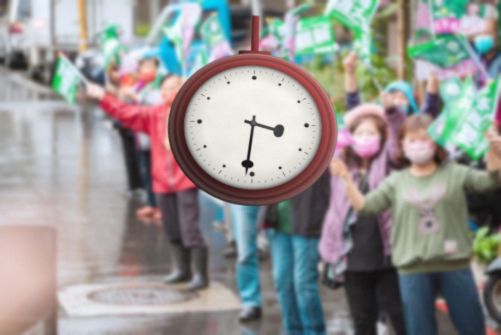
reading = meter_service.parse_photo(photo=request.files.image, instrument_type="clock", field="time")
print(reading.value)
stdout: 3:31
